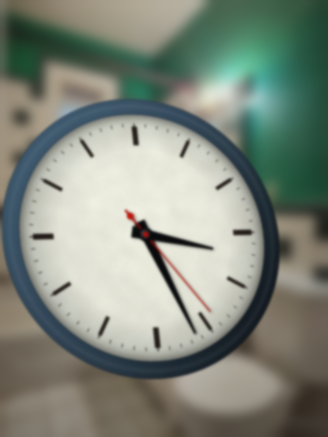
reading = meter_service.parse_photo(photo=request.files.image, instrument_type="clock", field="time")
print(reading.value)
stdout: 3:26:24
